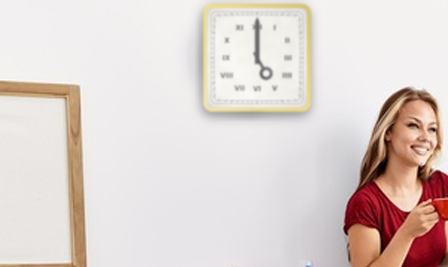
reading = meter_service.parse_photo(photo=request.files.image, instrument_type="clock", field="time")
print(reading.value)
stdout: 5:00
